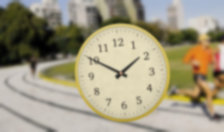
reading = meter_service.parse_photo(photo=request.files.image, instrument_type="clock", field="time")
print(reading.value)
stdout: 1:50
